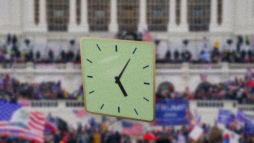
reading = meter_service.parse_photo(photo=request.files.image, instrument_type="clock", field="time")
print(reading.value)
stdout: 5:05
